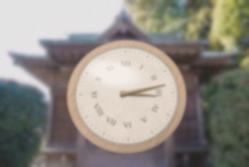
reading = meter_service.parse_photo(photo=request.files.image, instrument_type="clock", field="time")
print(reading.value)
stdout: 3:13
